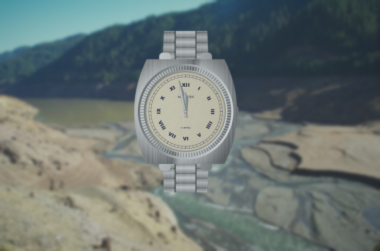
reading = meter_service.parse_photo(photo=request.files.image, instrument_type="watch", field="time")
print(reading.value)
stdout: 11:58
